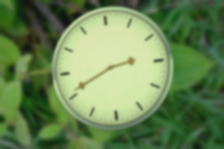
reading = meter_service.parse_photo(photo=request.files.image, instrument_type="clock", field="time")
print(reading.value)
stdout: 2:41
